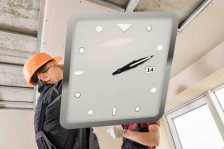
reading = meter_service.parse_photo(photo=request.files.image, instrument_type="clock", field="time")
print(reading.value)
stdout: 2:11
